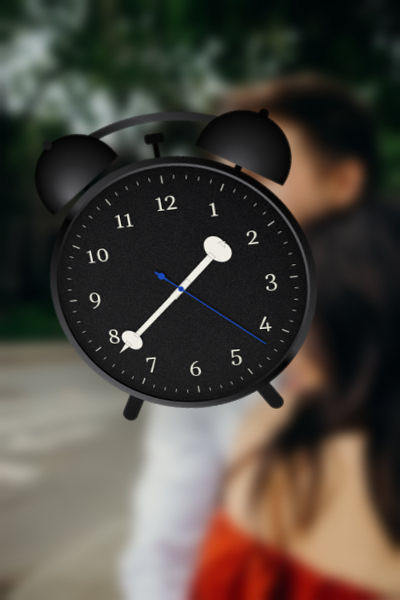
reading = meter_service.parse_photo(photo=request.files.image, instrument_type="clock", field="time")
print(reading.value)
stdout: 1:38:22
